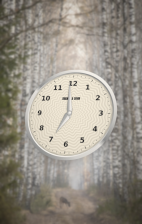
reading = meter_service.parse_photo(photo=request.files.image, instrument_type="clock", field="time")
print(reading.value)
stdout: 6:59
